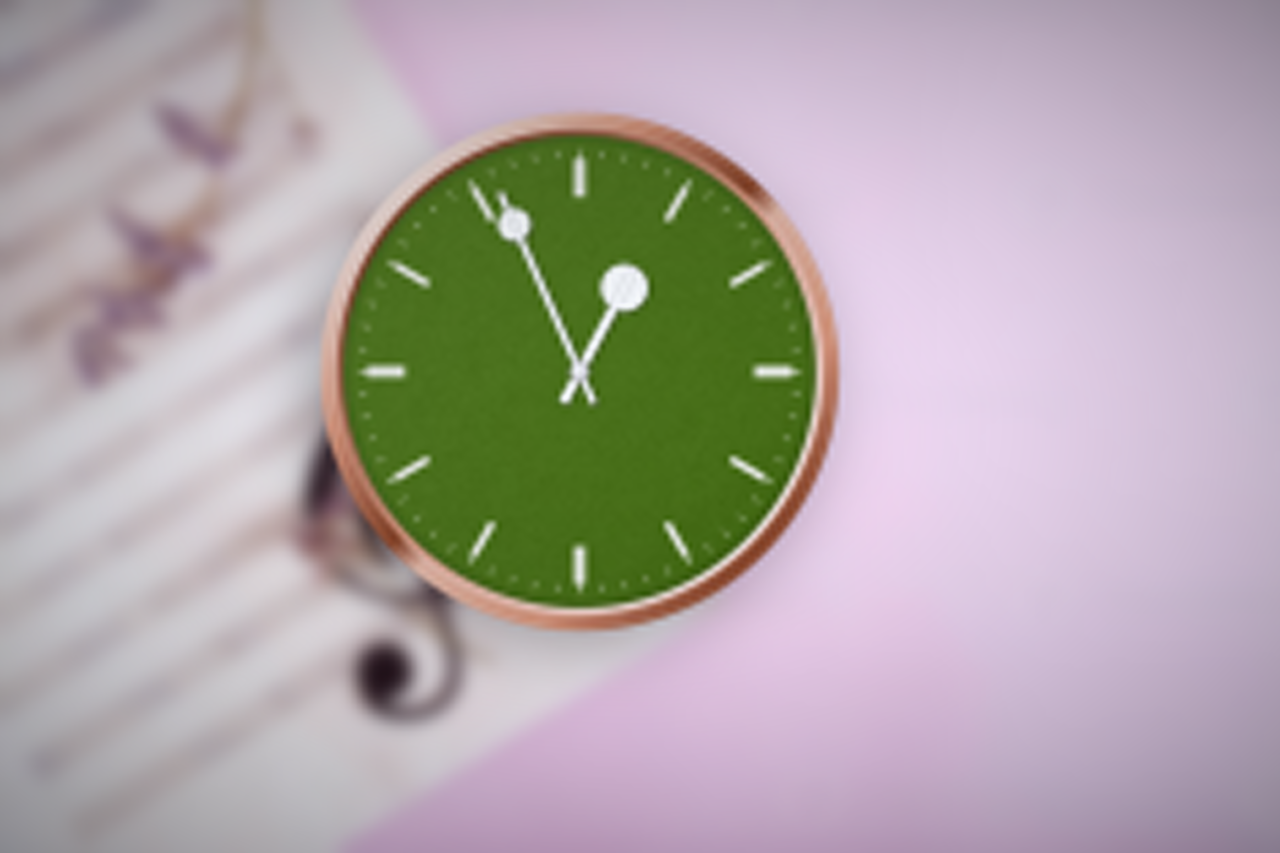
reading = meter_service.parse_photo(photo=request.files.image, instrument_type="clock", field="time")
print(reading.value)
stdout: 12:56
